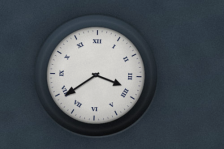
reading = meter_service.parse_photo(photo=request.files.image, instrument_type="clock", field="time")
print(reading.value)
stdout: 3:39
